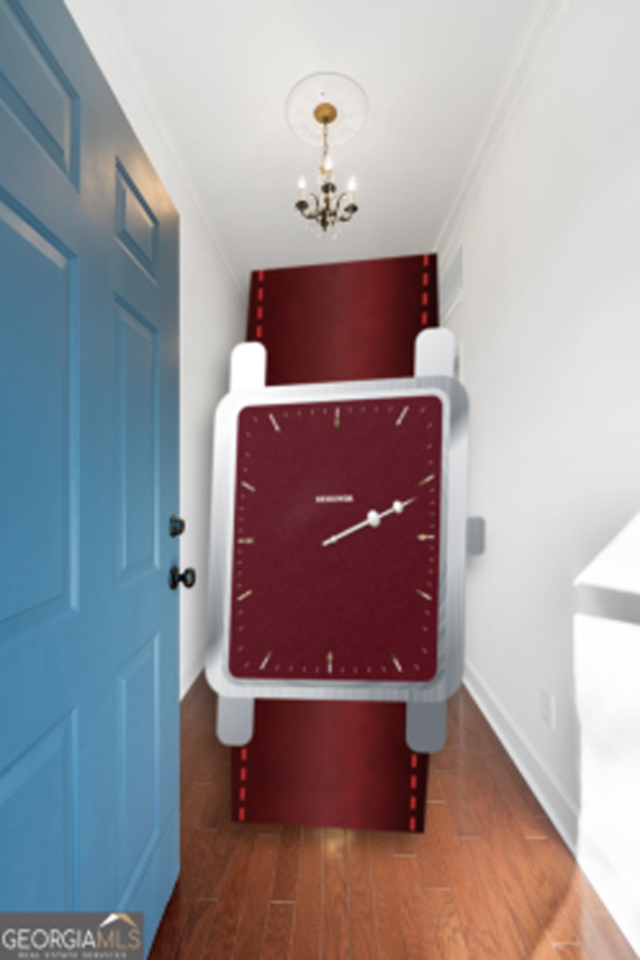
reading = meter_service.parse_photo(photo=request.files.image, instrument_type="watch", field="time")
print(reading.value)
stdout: 2:11
